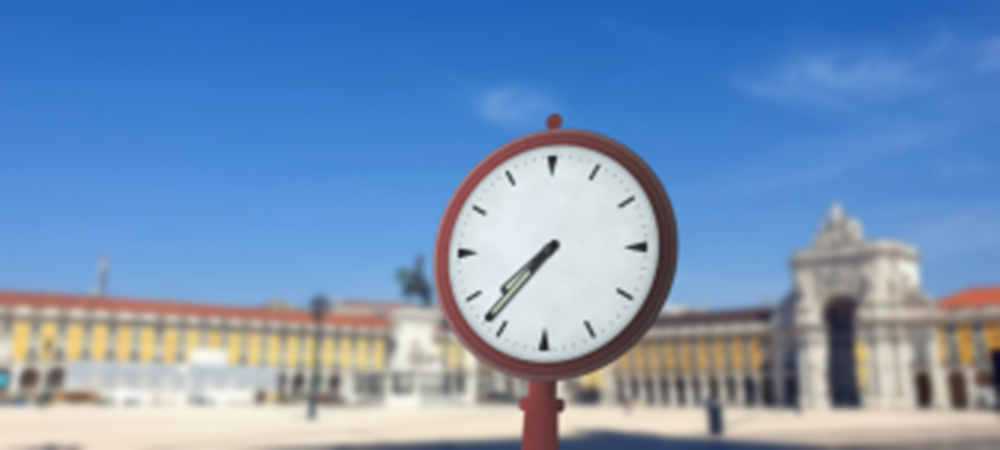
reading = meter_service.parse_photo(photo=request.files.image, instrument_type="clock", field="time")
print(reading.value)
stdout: 7:37
